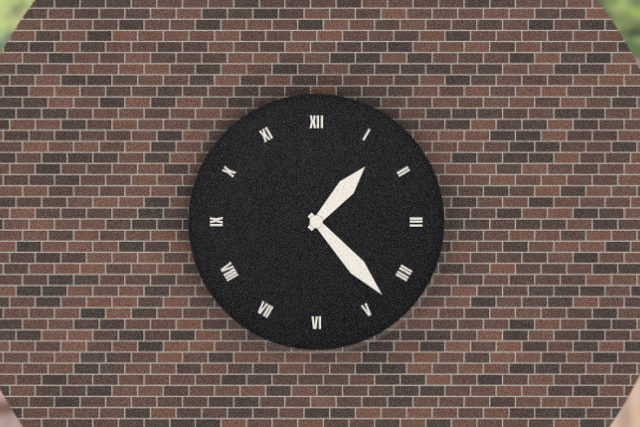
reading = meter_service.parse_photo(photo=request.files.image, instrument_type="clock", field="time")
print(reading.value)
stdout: 1:23
